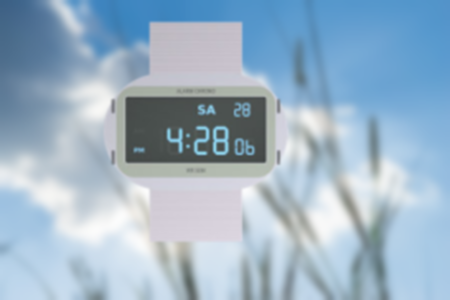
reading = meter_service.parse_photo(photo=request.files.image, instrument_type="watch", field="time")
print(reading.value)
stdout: 4:28:06
